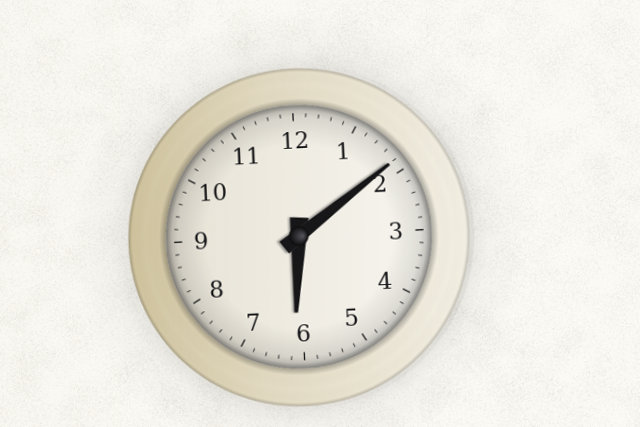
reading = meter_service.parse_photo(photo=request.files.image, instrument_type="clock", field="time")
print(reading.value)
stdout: 6:09
